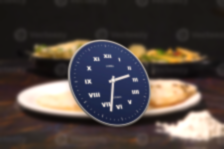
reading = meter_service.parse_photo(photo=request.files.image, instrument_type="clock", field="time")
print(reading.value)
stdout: 2:33
